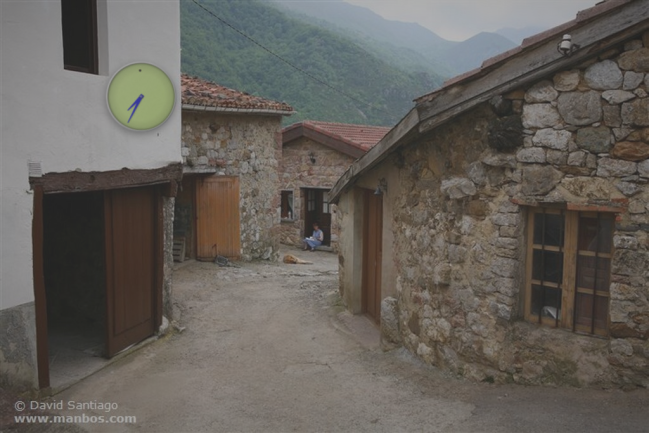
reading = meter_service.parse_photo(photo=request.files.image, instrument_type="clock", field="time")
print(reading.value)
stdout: 7:35
